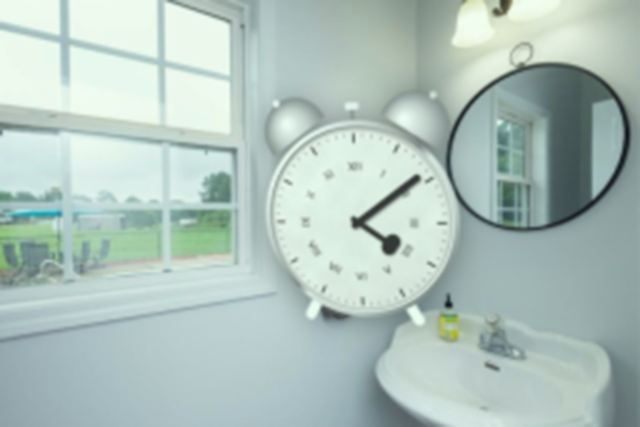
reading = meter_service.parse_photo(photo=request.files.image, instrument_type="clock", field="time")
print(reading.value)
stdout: 4:09
